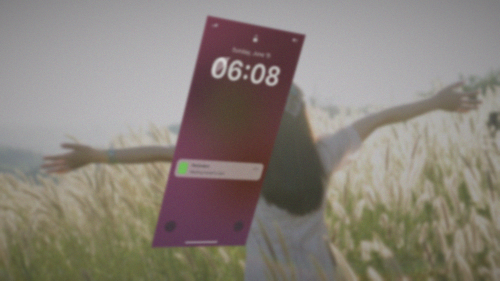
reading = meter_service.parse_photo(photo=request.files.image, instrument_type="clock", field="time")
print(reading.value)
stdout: 6:08
